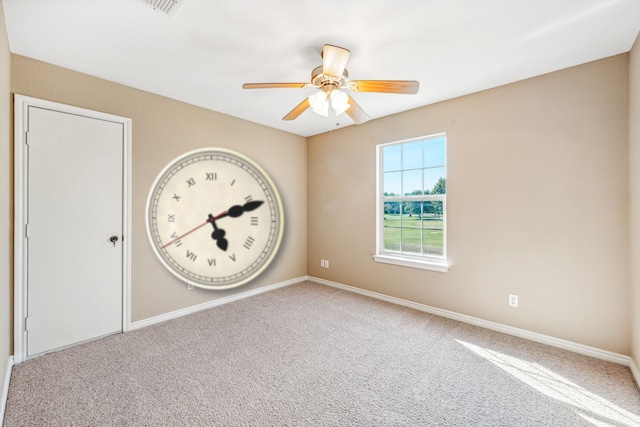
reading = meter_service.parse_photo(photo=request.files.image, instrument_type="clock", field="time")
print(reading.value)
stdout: 5:11:40
